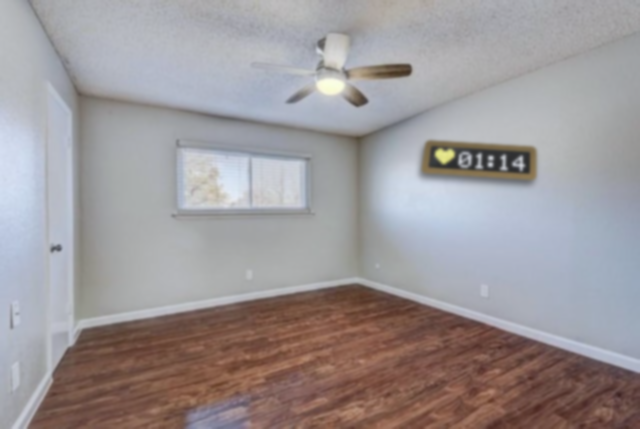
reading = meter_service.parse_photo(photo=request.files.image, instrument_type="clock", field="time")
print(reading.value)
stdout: 1:14
